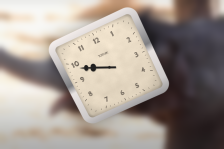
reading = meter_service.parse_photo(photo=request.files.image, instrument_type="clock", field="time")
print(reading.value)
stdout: 9:49
